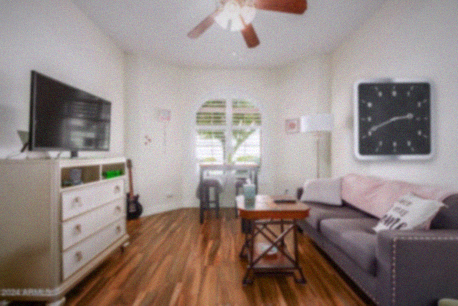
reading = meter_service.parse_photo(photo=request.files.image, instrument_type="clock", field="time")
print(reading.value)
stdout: 2:41
